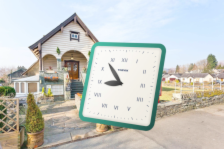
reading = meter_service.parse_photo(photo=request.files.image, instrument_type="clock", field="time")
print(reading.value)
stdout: 8:53
